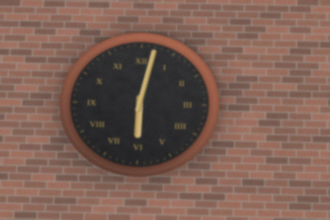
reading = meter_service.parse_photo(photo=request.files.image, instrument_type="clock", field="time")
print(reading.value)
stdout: 6:02
